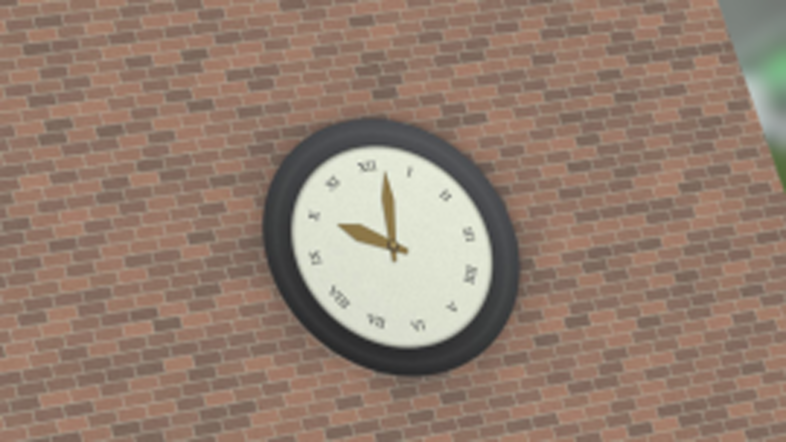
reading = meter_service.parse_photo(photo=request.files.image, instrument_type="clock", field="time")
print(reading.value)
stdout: 10:02
